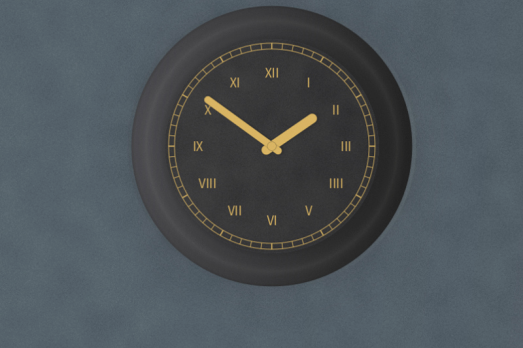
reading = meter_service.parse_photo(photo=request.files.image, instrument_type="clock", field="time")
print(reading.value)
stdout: 1:51
